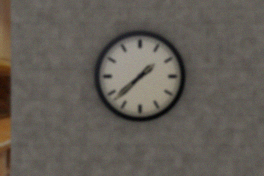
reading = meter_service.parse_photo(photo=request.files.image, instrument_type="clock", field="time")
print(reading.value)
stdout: 1:38
